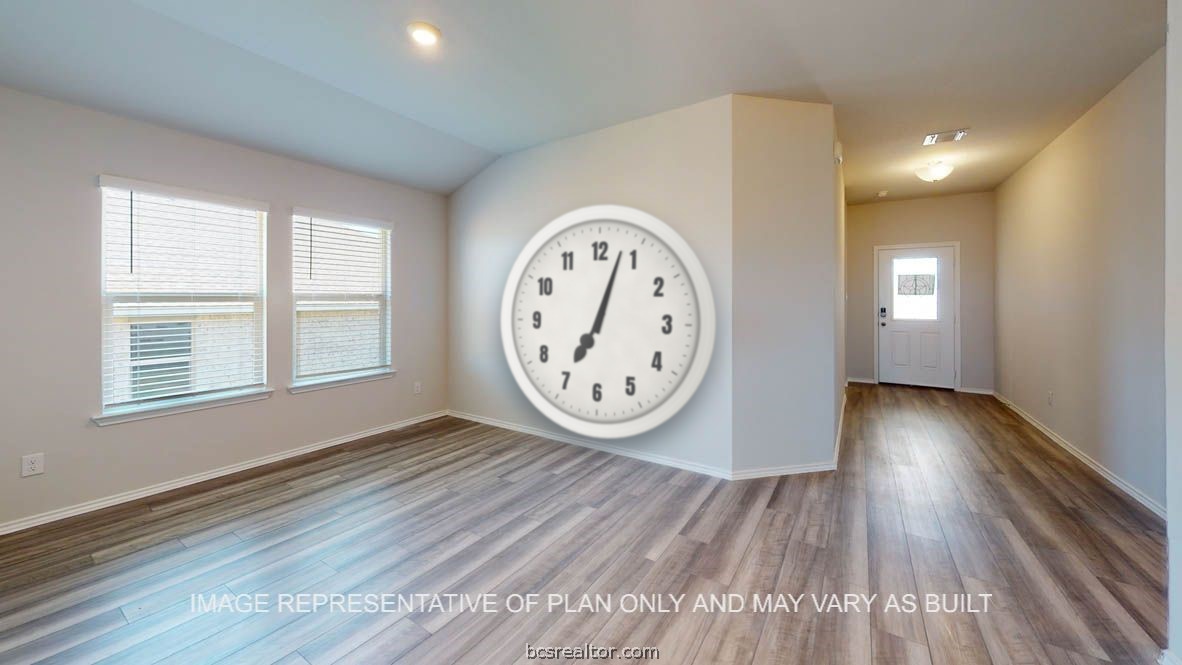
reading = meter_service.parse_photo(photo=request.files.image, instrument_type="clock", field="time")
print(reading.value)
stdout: 7:03
